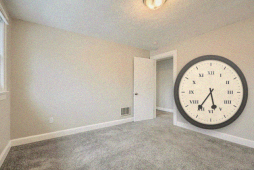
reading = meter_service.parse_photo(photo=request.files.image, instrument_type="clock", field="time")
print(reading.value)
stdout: 5:36
